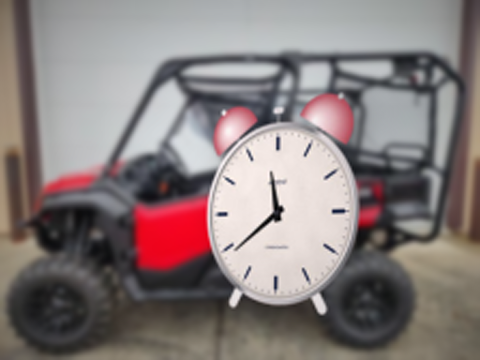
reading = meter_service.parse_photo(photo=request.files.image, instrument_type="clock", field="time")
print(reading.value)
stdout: 11:39
